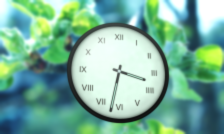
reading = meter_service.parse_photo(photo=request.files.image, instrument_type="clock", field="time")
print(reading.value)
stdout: 3:32
